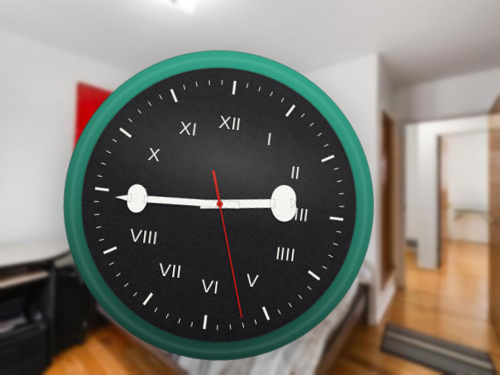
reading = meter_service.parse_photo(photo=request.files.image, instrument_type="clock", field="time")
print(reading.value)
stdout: 2:44:27
